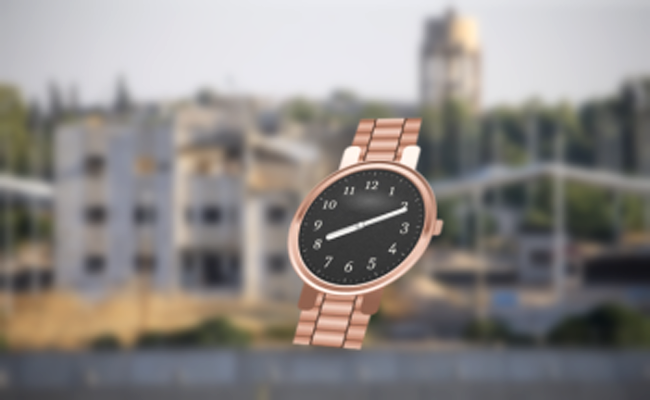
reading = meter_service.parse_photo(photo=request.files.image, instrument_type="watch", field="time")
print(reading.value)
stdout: 8:11
